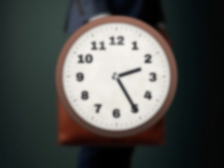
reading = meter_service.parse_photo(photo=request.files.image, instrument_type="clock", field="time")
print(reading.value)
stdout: 2:25
